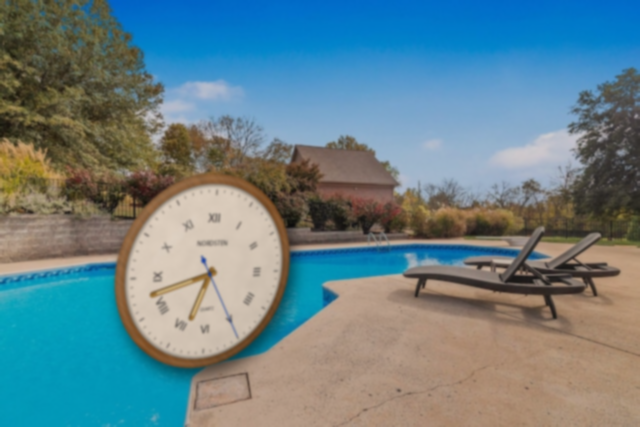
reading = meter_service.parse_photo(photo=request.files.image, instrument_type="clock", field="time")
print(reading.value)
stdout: 6:42:25
